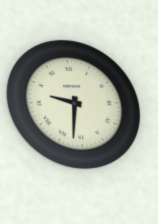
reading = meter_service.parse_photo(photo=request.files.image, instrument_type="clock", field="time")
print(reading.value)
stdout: 9:32
